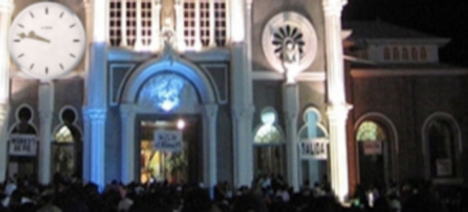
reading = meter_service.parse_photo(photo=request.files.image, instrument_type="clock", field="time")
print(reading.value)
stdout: 9:47
